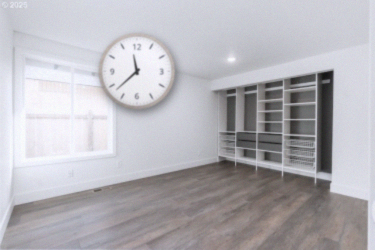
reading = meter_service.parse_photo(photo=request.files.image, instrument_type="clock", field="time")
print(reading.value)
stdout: 11:38
